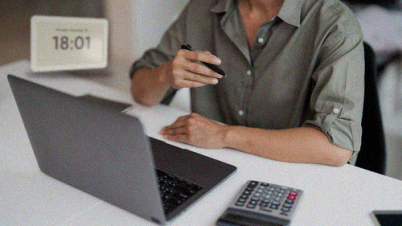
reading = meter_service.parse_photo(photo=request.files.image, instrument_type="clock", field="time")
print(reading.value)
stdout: 18:01
